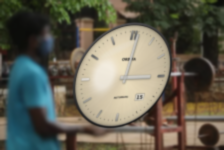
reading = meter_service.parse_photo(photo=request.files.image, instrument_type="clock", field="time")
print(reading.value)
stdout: 3:01
